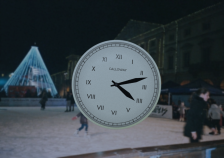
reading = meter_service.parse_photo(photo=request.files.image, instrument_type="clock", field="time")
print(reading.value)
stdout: 4:12
